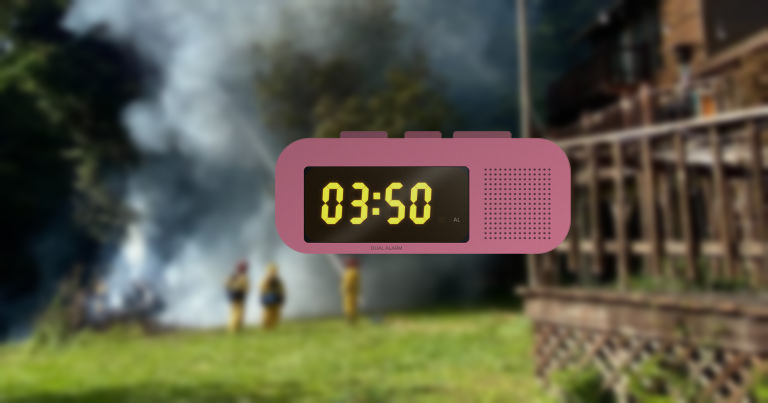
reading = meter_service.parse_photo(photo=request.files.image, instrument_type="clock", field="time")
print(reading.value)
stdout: 3:50
